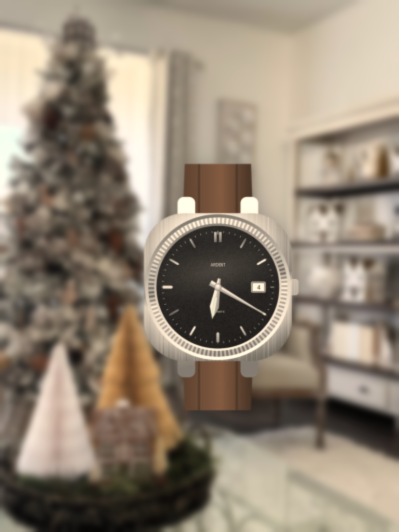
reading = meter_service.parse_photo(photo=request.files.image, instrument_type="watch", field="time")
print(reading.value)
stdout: 6:20
